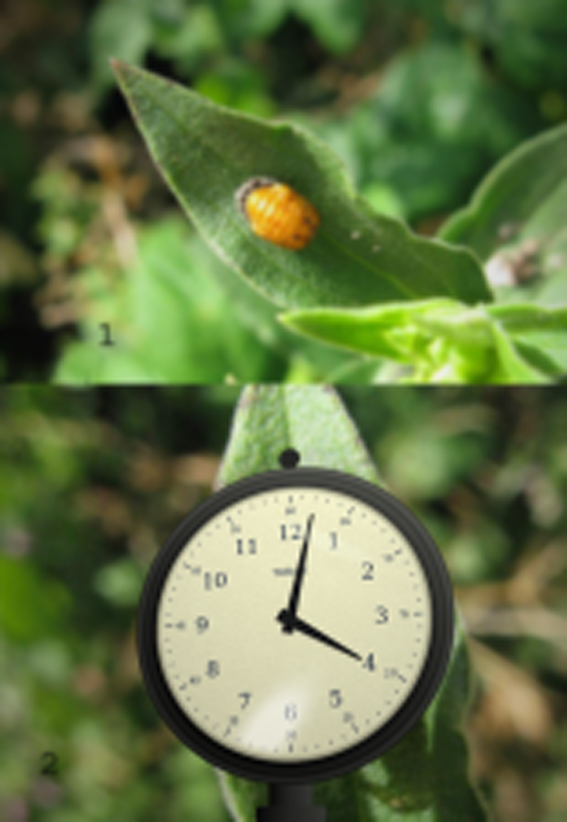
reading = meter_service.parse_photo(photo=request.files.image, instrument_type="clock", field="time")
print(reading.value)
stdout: 4:02
